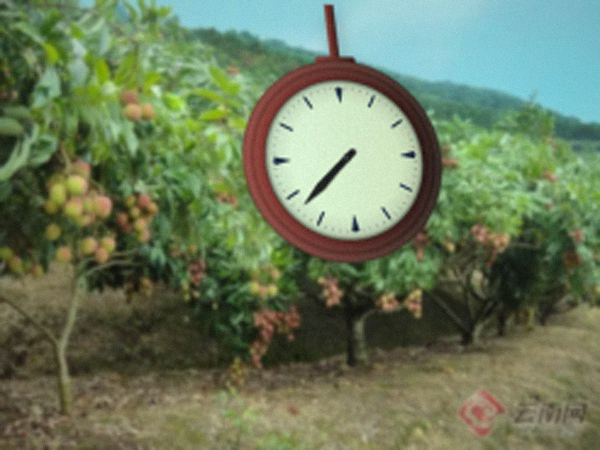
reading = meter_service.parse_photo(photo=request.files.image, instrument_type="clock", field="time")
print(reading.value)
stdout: 7:38
